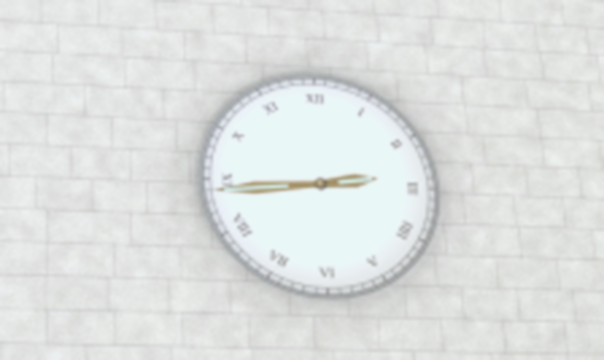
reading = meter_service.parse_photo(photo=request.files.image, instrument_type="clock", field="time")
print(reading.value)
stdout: 2:44
